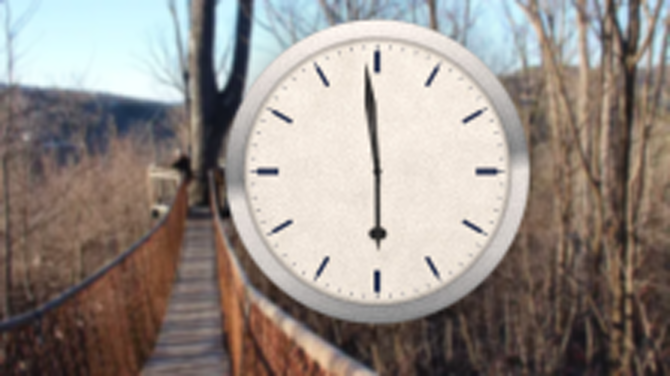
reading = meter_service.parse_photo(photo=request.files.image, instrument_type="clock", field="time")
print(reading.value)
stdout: 5:59
